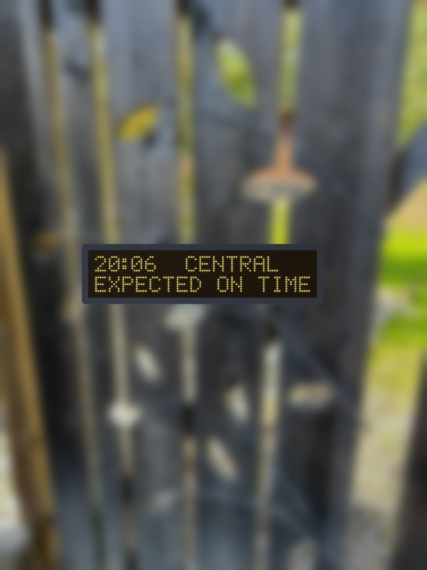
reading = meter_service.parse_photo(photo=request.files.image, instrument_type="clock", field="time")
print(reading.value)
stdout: 20:06
